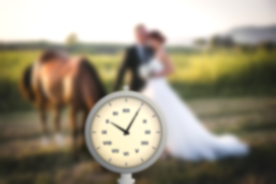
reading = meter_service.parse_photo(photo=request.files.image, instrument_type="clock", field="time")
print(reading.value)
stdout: 10:05
